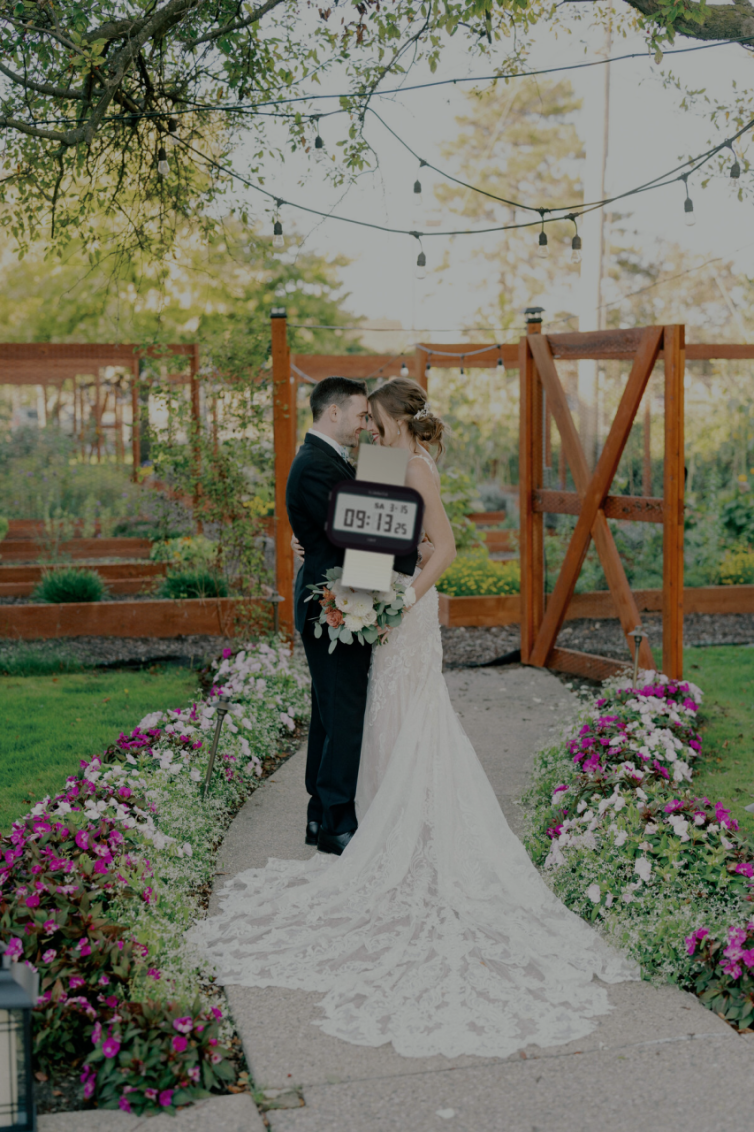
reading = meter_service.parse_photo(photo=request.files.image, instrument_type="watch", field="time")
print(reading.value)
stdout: 9:13:25
